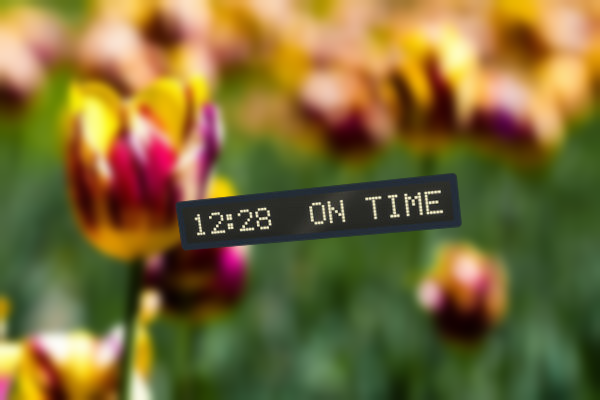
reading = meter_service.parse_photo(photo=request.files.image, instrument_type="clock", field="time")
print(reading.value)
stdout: 12:28
